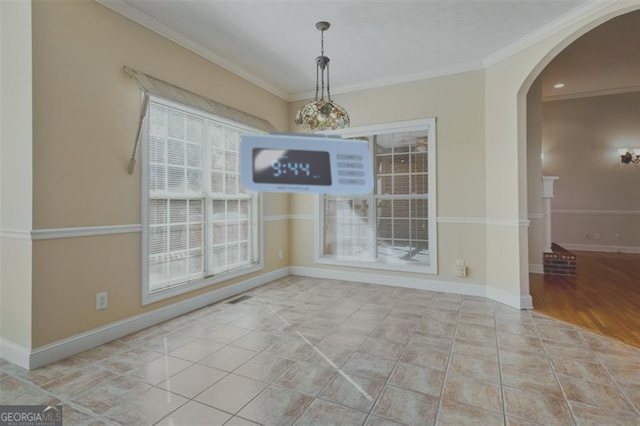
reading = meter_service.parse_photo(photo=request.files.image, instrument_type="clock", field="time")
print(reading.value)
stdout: 9:44
